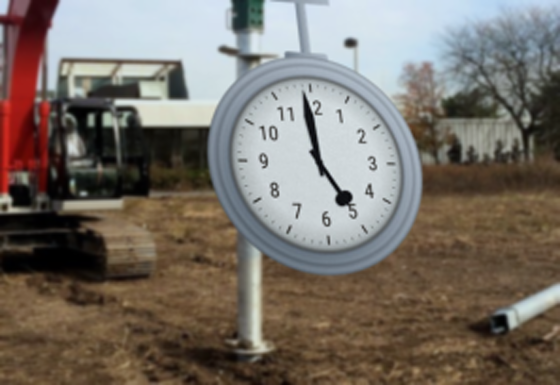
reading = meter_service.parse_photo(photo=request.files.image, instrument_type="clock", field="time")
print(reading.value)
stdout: 4:59
